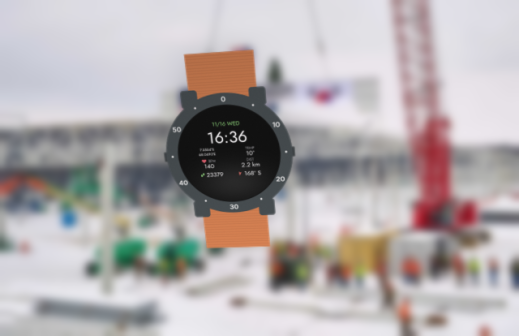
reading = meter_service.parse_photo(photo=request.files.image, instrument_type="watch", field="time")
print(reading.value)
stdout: 16:36
